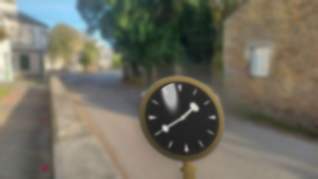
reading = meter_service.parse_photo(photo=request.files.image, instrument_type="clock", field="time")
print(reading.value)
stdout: 1:40
